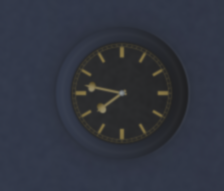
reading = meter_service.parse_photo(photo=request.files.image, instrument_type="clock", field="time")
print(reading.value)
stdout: 7:47
